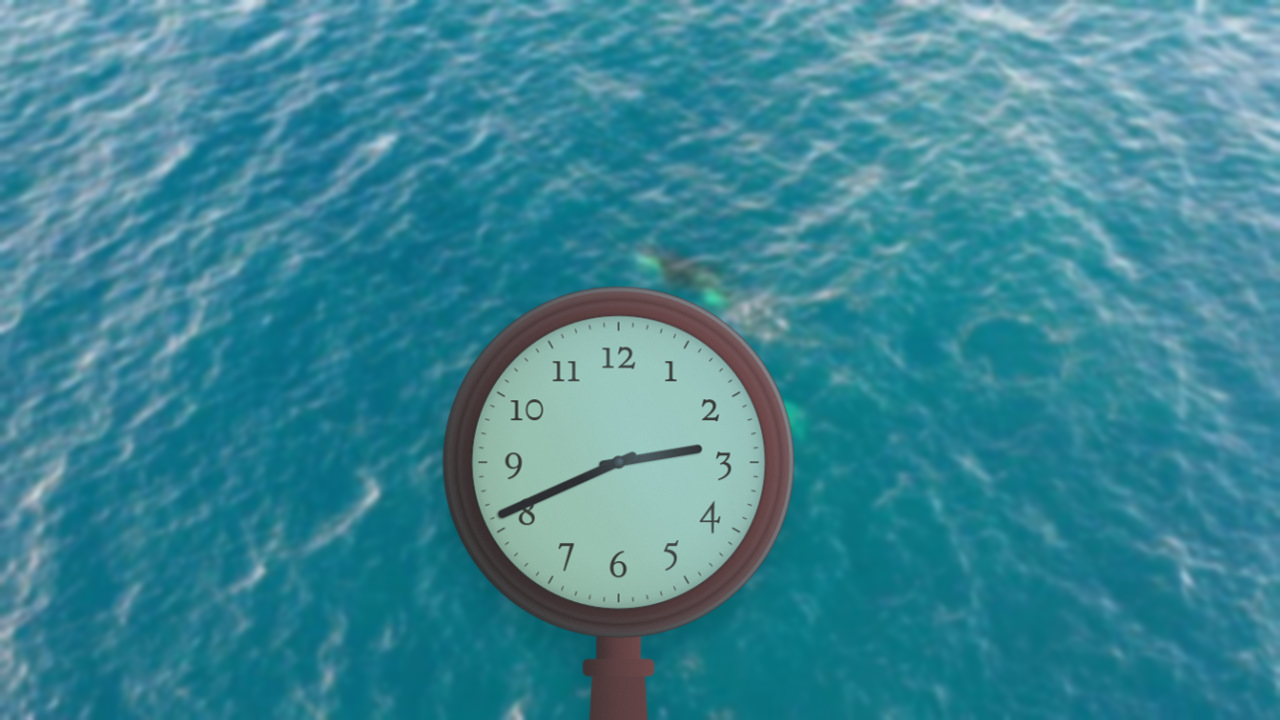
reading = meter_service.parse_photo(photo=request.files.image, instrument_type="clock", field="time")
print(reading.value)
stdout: 2:41
